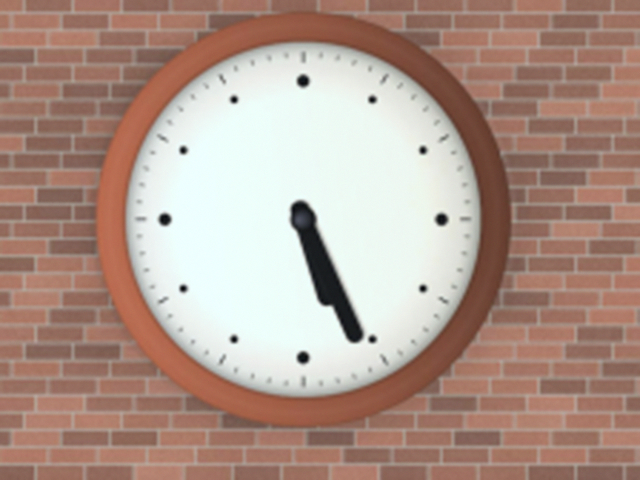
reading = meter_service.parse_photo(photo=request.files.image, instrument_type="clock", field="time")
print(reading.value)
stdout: 5:26
